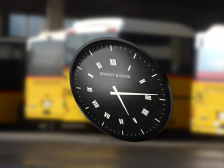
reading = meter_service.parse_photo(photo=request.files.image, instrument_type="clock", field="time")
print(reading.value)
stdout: 5:14
